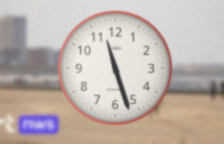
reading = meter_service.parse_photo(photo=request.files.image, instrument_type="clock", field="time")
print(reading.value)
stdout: 11:27
